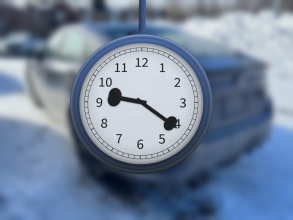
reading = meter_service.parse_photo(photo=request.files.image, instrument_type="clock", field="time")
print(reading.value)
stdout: 9:21
